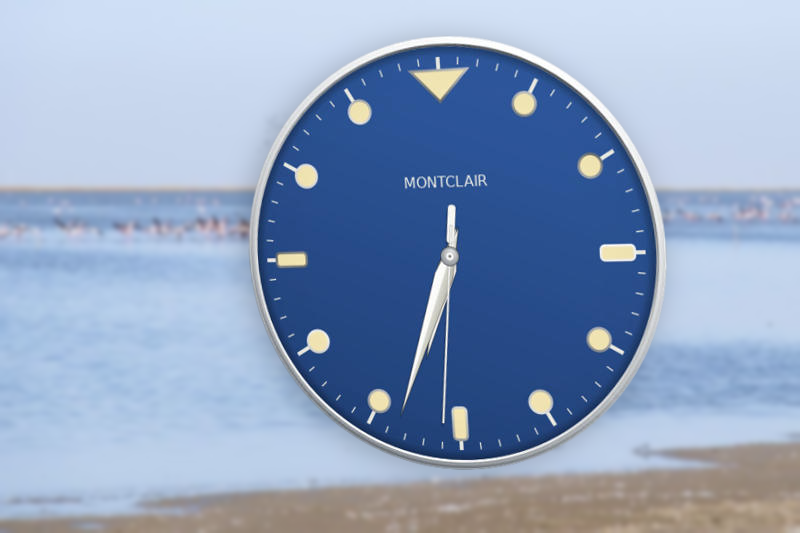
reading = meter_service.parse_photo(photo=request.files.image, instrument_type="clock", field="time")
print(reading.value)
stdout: 6:33:31
